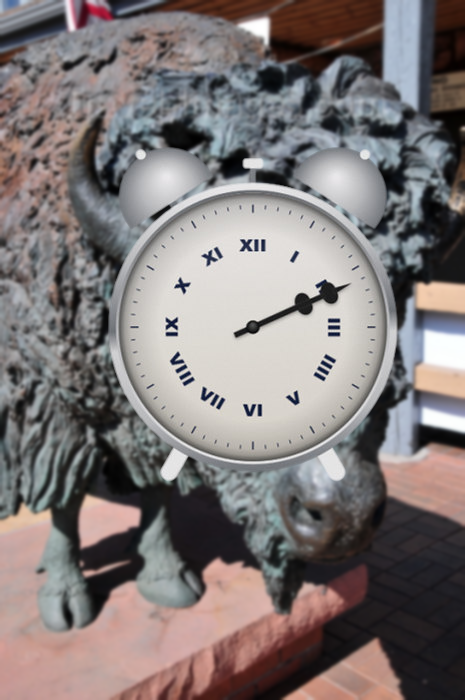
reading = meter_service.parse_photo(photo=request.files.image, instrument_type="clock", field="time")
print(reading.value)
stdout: 2:11
